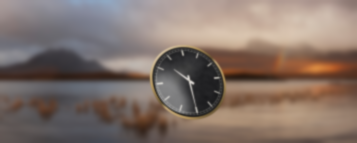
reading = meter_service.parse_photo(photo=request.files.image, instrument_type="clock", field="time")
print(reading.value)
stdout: 10:30
